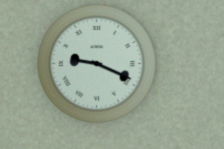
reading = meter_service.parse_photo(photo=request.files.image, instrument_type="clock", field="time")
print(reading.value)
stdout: 9:19
